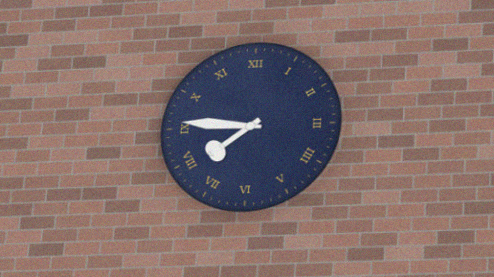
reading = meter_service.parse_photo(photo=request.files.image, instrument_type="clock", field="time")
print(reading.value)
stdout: 7:46
